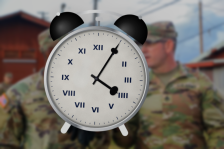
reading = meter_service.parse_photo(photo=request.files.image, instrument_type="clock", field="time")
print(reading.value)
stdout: 4:05
